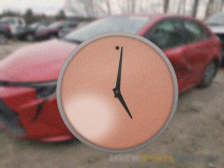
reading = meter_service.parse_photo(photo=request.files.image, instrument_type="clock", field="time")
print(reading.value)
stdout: 5:01
